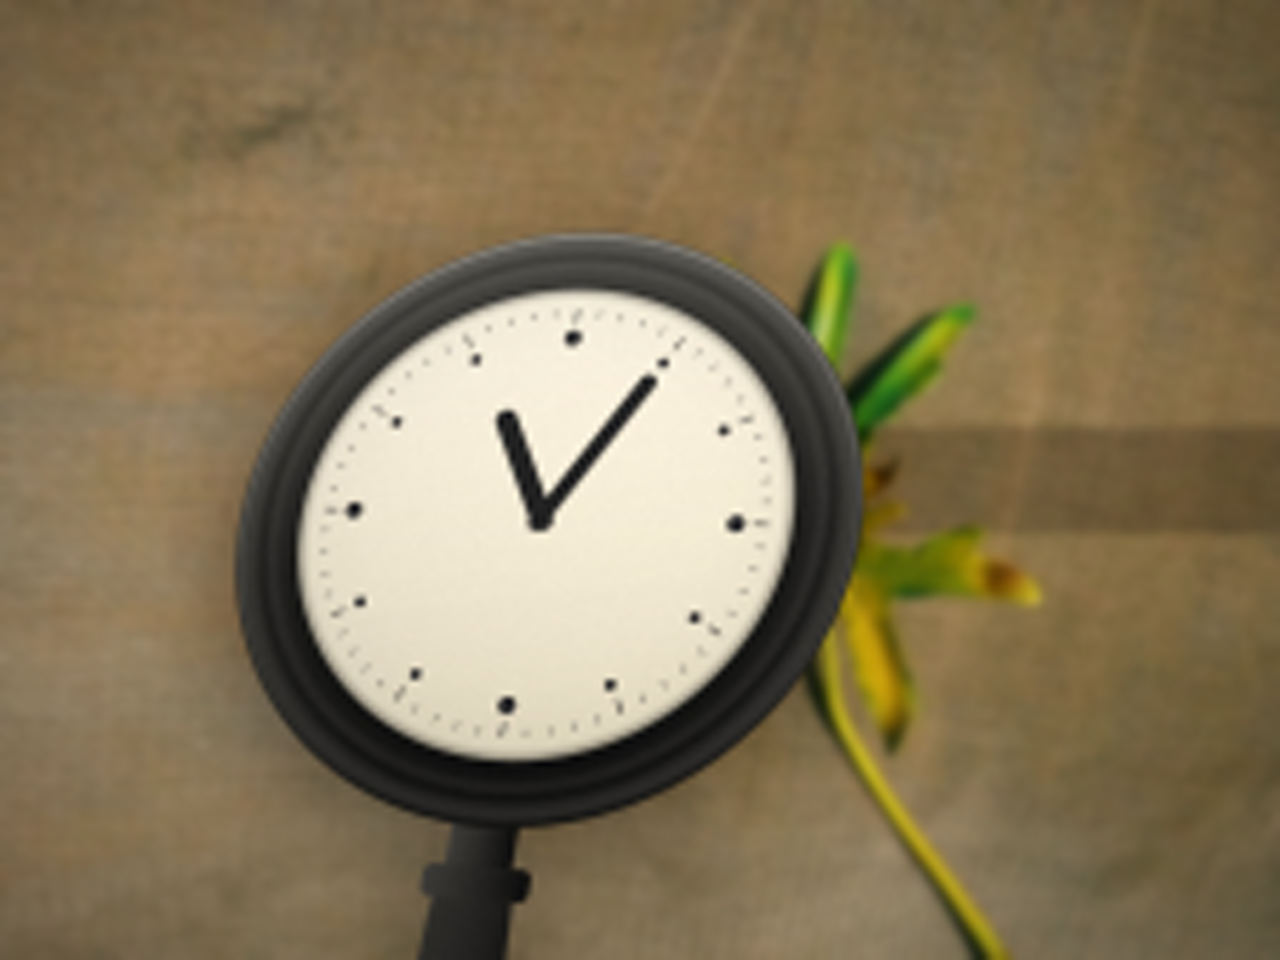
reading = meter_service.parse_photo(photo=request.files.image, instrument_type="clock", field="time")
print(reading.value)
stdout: 11:05
